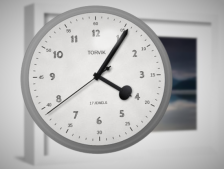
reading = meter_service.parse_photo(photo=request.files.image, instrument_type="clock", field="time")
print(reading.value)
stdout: 4:05:39
